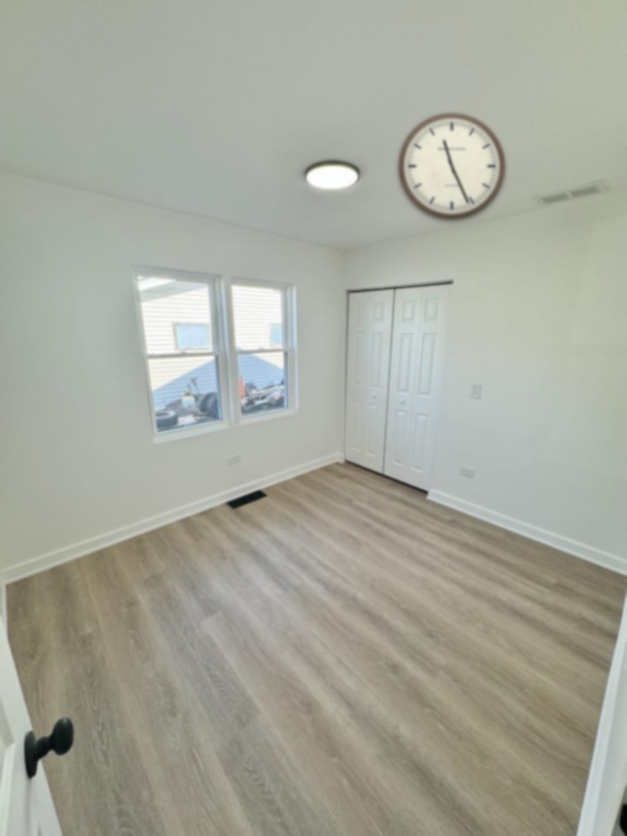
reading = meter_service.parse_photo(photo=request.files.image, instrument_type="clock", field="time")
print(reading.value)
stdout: 11:26
